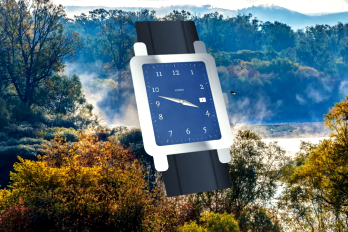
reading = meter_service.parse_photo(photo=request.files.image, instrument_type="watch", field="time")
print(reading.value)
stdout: 3:48
